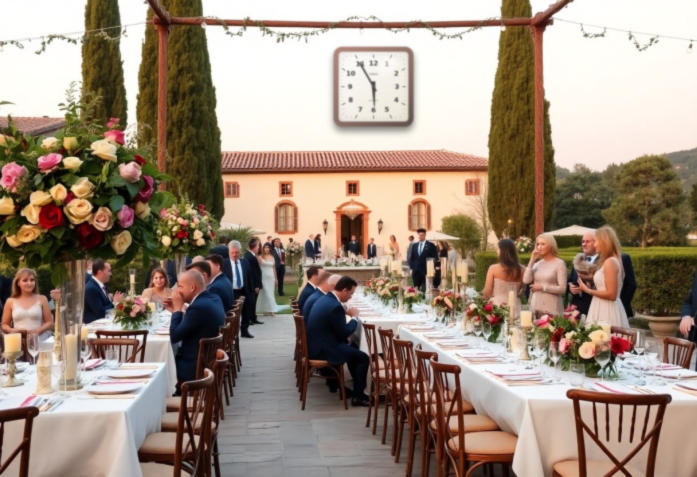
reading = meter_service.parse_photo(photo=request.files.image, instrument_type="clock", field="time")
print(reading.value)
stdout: 5:55
